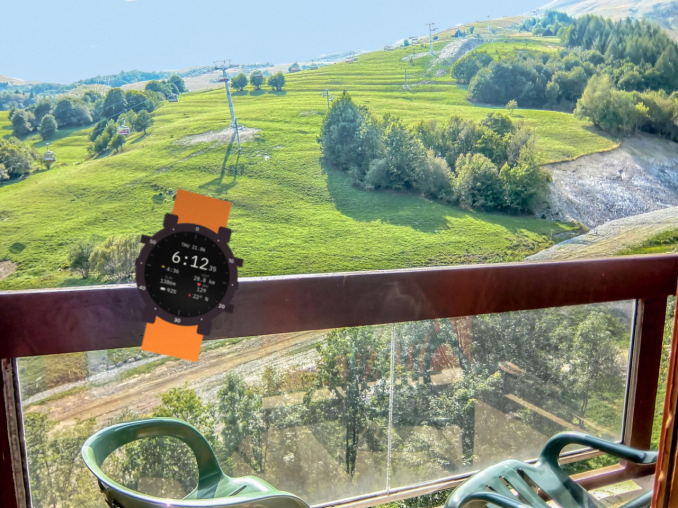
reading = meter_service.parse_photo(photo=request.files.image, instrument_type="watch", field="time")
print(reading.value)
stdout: 6:12
